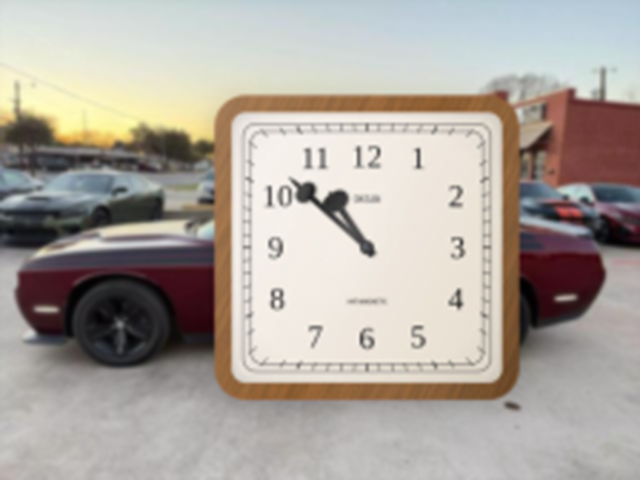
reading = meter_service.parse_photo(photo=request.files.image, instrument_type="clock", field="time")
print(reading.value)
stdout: 10:52
